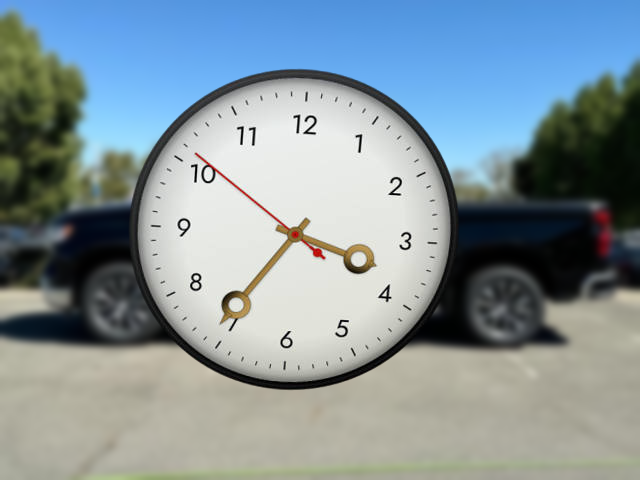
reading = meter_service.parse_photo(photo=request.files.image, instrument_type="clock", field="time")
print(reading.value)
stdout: 3:35:51
